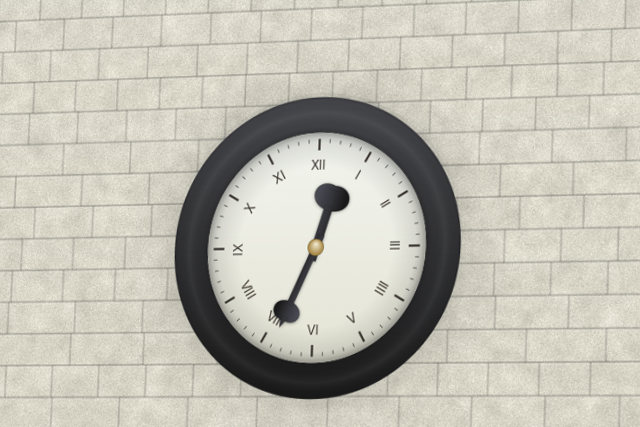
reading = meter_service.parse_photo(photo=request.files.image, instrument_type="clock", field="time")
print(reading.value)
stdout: 12:34
